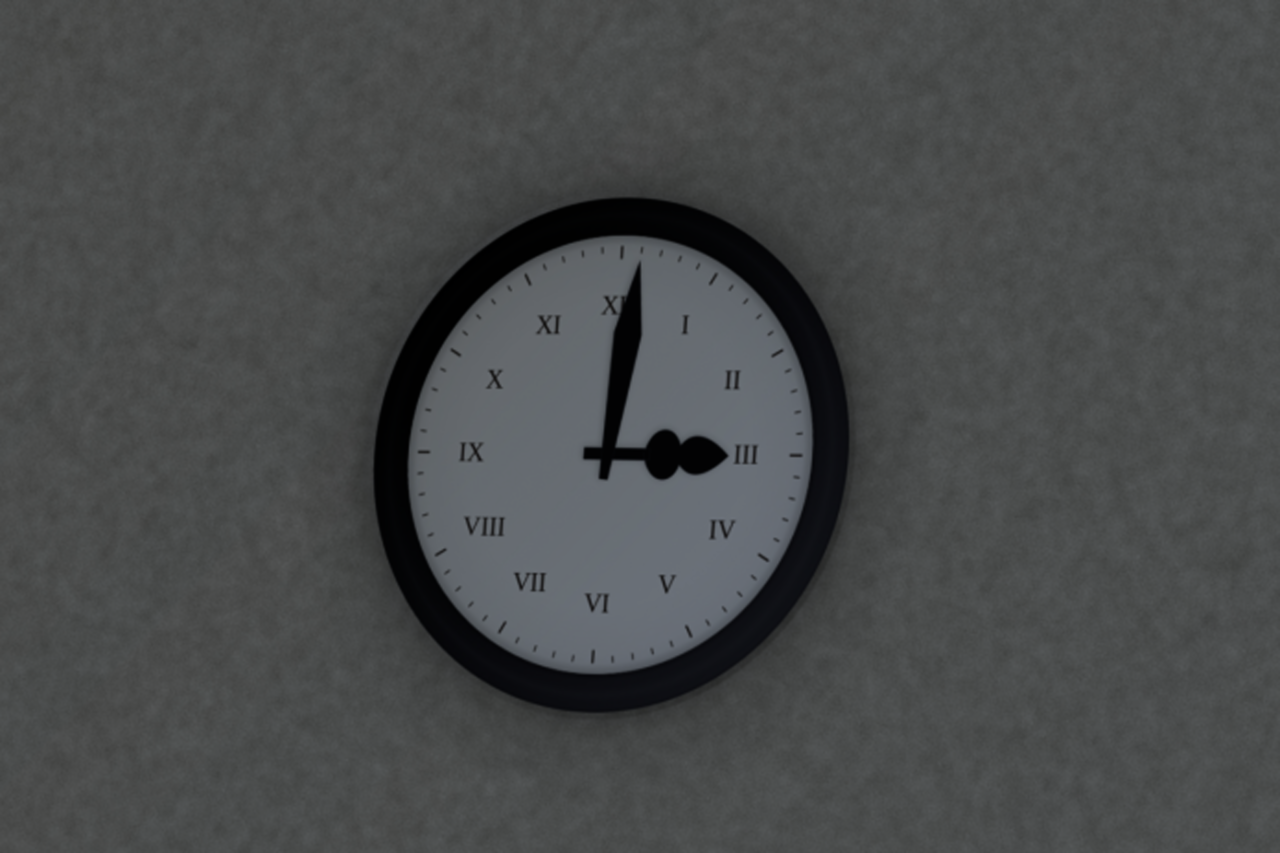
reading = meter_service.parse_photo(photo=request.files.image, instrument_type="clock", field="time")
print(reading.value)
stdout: 3:01
